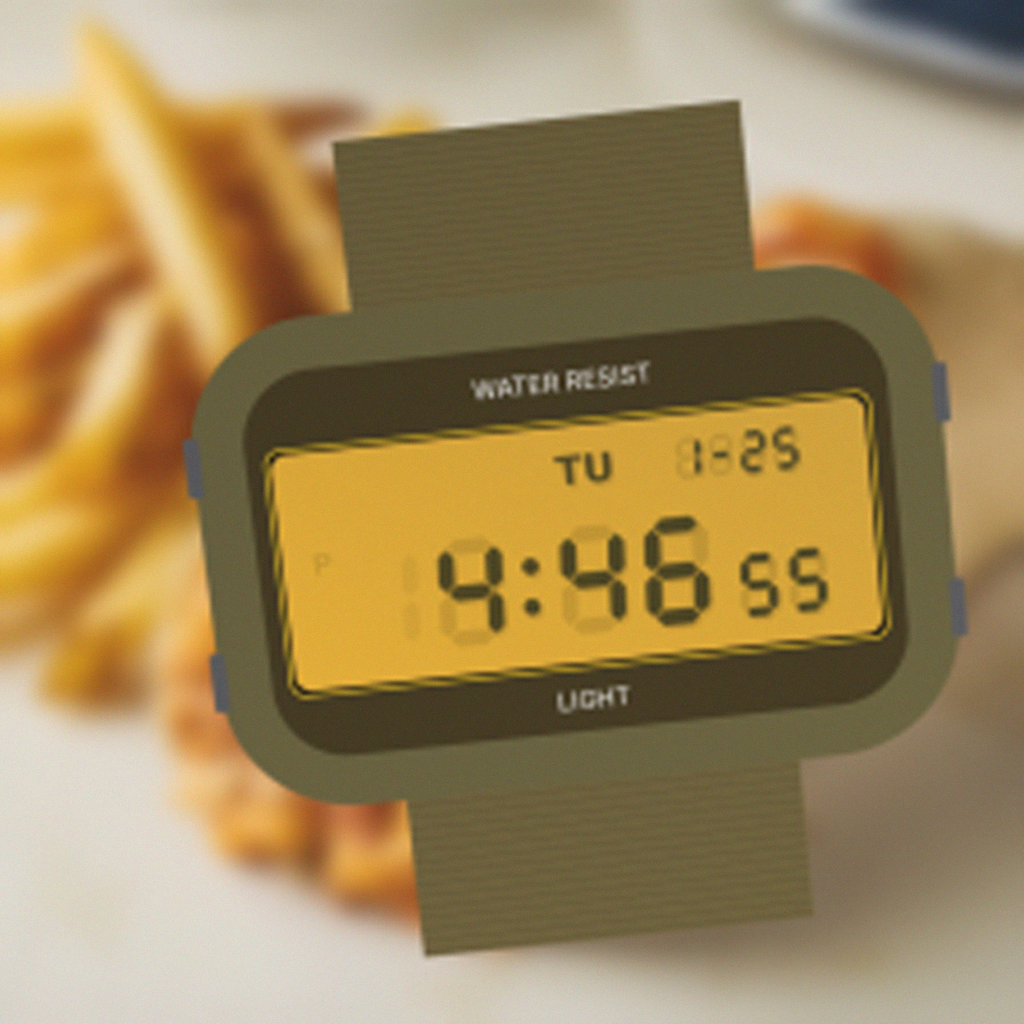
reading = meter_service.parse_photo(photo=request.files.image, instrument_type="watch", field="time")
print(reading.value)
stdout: 4:46:55
